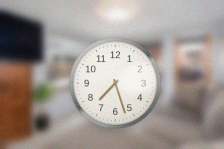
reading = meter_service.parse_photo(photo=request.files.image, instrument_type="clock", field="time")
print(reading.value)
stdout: 7:27
